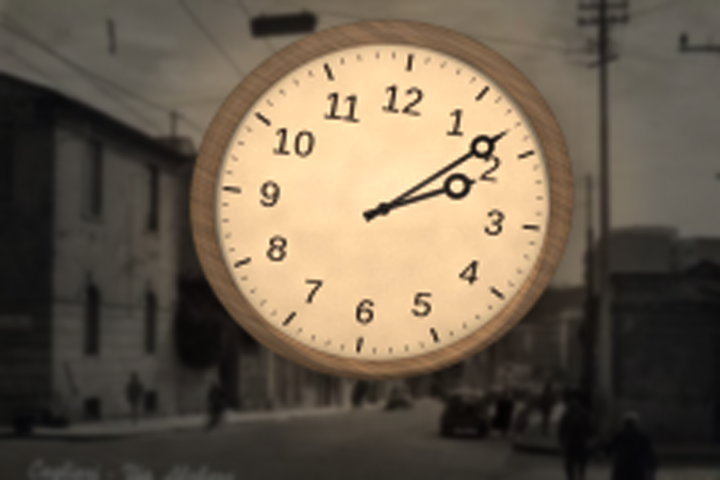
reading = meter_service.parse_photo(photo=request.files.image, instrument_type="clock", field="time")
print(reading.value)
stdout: 2:08
